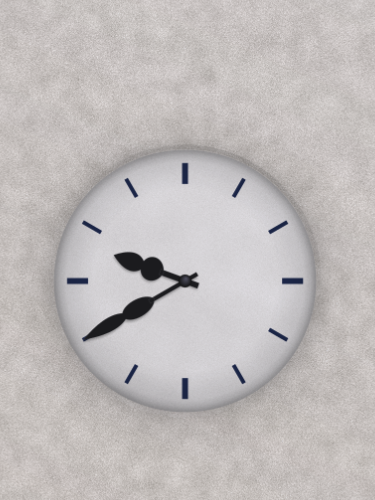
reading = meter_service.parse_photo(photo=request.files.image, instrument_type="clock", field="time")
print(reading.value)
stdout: 9:40
